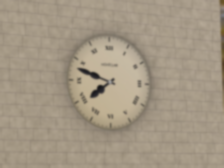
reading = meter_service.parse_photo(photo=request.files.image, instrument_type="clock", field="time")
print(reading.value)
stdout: 7:48
